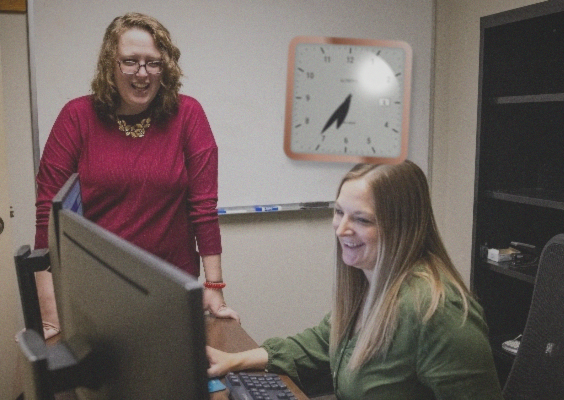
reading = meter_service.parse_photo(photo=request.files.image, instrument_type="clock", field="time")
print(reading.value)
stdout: 6:36
